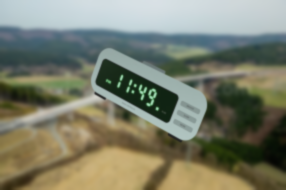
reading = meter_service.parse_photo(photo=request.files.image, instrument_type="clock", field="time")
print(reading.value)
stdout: 11:49
